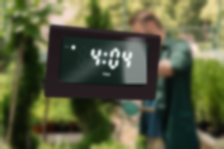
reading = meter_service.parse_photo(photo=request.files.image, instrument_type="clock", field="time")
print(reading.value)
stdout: 4:04
